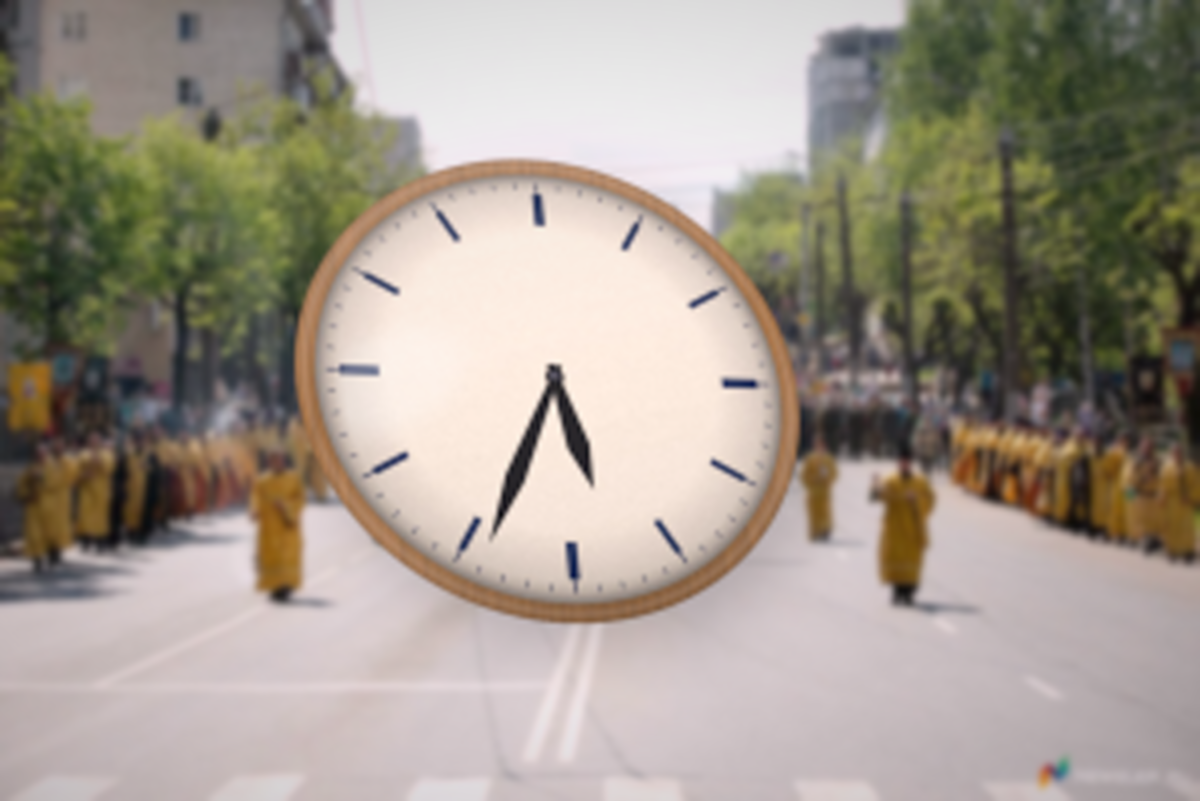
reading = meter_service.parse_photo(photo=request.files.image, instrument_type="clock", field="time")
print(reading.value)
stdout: 5:34
